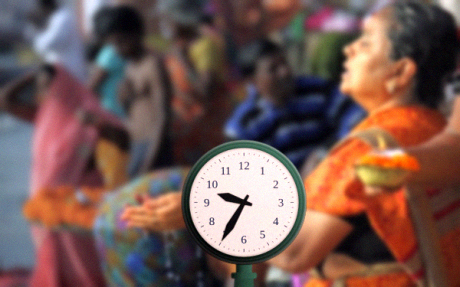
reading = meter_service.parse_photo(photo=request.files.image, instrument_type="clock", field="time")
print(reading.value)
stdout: 9:35
